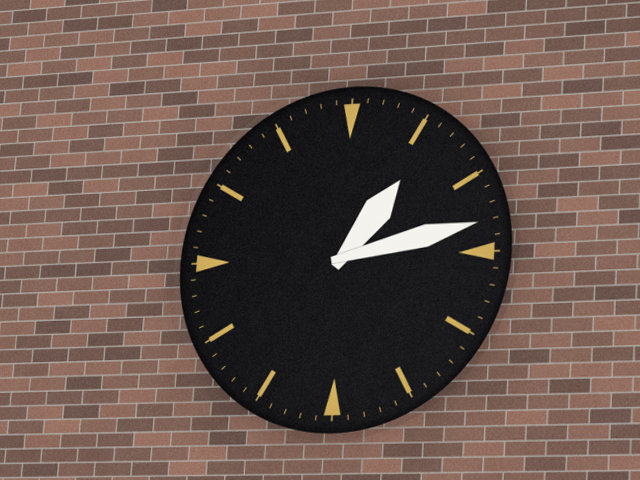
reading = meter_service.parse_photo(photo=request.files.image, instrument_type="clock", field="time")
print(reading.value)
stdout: 1:13
